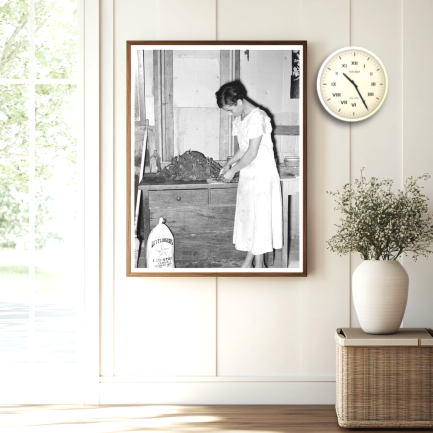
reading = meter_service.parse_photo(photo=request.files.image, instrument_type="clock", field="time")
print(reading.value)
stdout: 10:25
